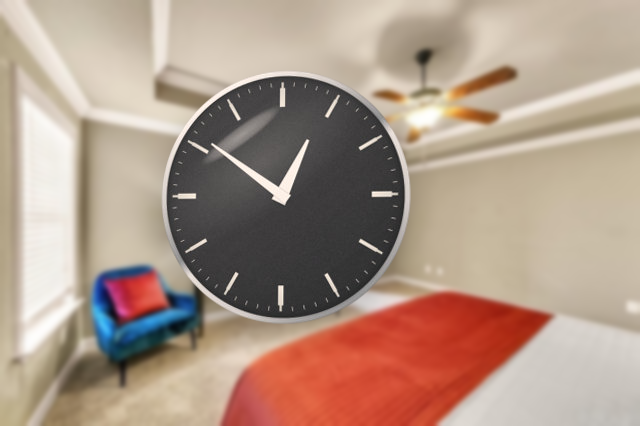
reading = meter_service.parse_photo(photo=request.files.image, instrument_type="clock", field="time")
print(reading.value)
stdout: 12:51
